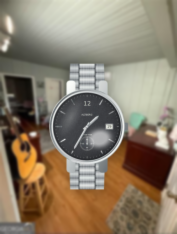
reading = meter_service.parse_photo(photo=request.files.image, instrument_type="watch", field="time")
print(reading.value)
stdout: 1:35
